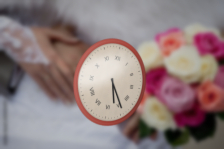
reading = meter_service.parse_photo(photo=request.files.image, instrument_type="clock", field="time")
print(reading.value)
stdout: 5:24
